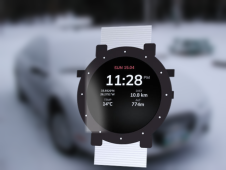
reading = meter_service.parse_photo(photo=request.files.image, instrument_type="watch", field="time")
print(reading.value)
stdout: 11:28
